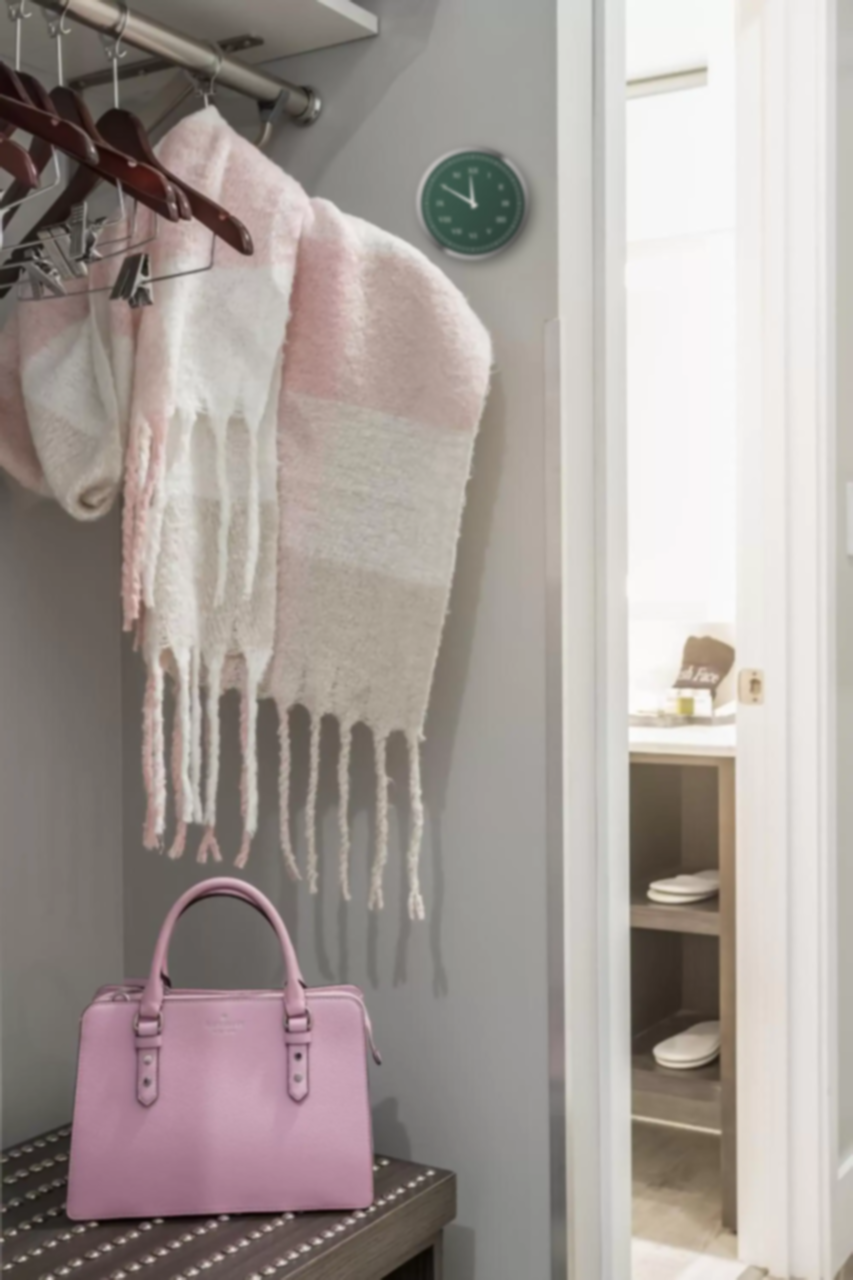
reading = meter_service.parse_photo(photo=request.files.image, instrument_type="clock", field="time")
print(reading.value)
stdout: 11:50
